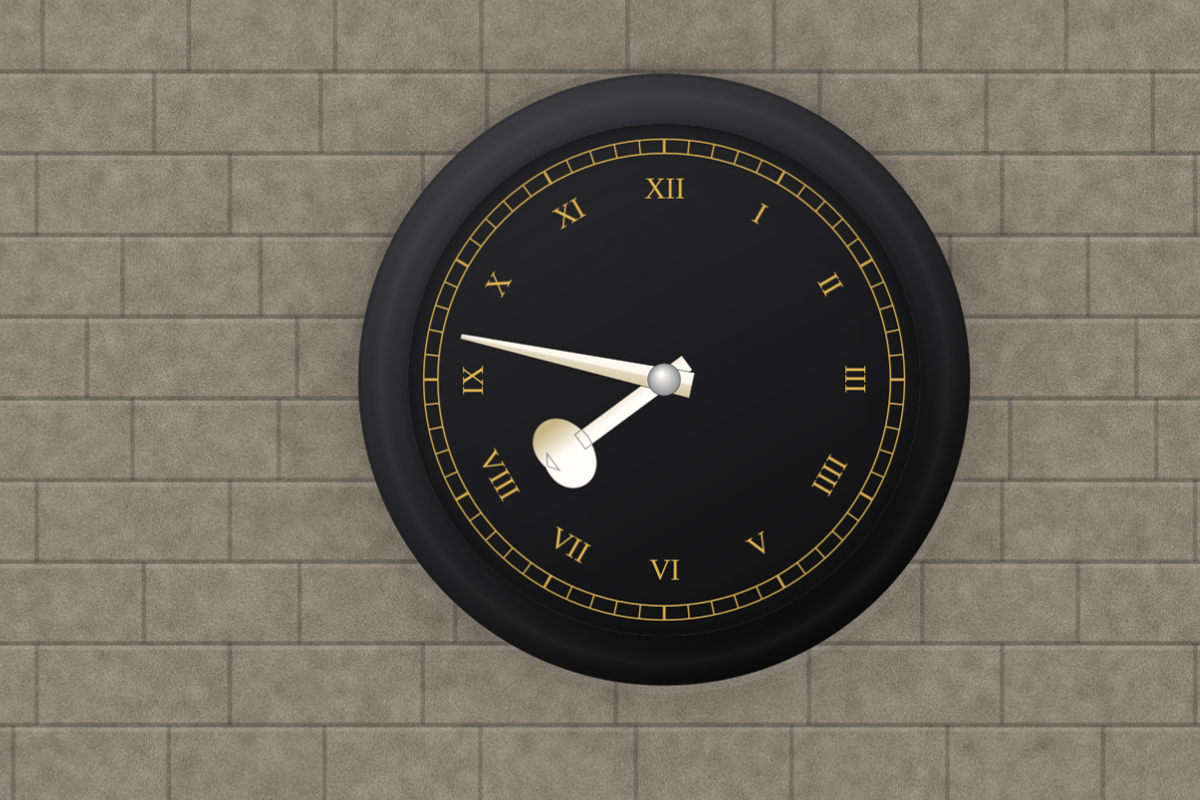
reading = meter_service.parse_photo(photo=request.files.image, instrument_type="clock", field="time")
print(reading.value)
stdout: 7:47
